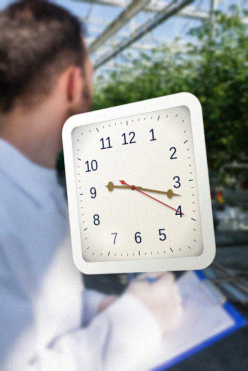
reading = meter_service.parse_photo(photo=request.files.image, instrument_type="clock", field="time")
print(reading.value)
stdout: 9:17:20
